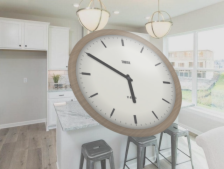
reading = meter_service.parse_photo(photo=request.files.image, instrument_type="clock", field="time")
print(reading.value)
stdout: 5:50
